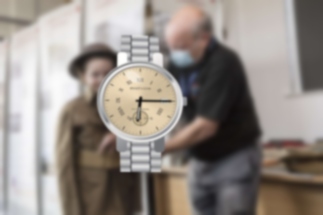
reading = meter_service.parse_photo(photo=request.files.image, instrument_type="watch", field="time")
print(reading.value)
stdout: 6:15
